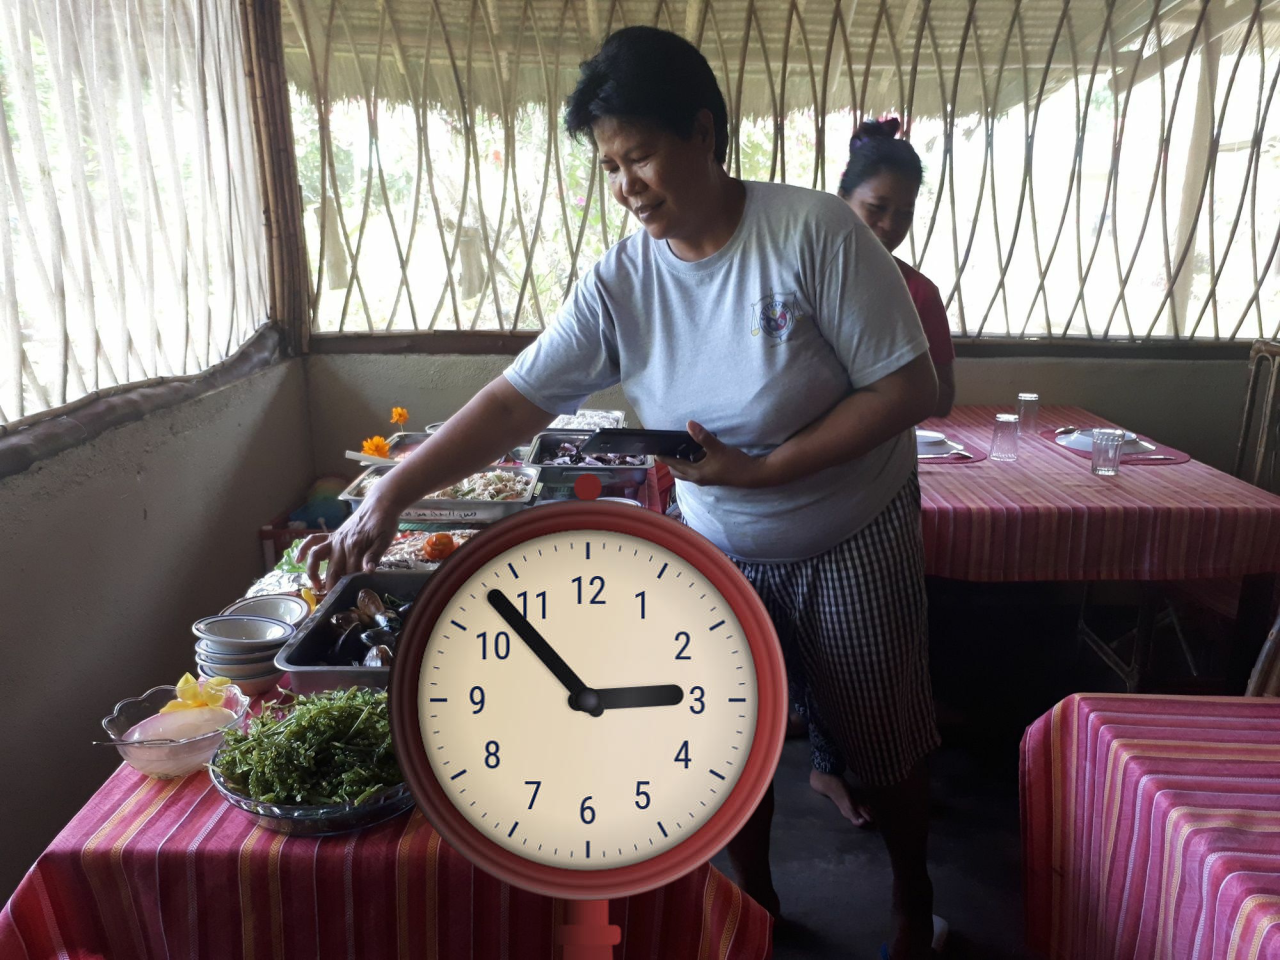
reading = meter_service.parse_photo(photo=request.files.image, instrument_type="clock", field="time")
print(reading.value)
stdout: 2:53
